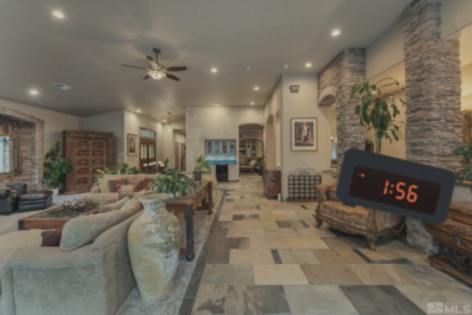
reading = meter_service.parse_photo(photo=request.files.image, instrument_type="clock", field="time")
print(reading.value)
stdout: 1:56
